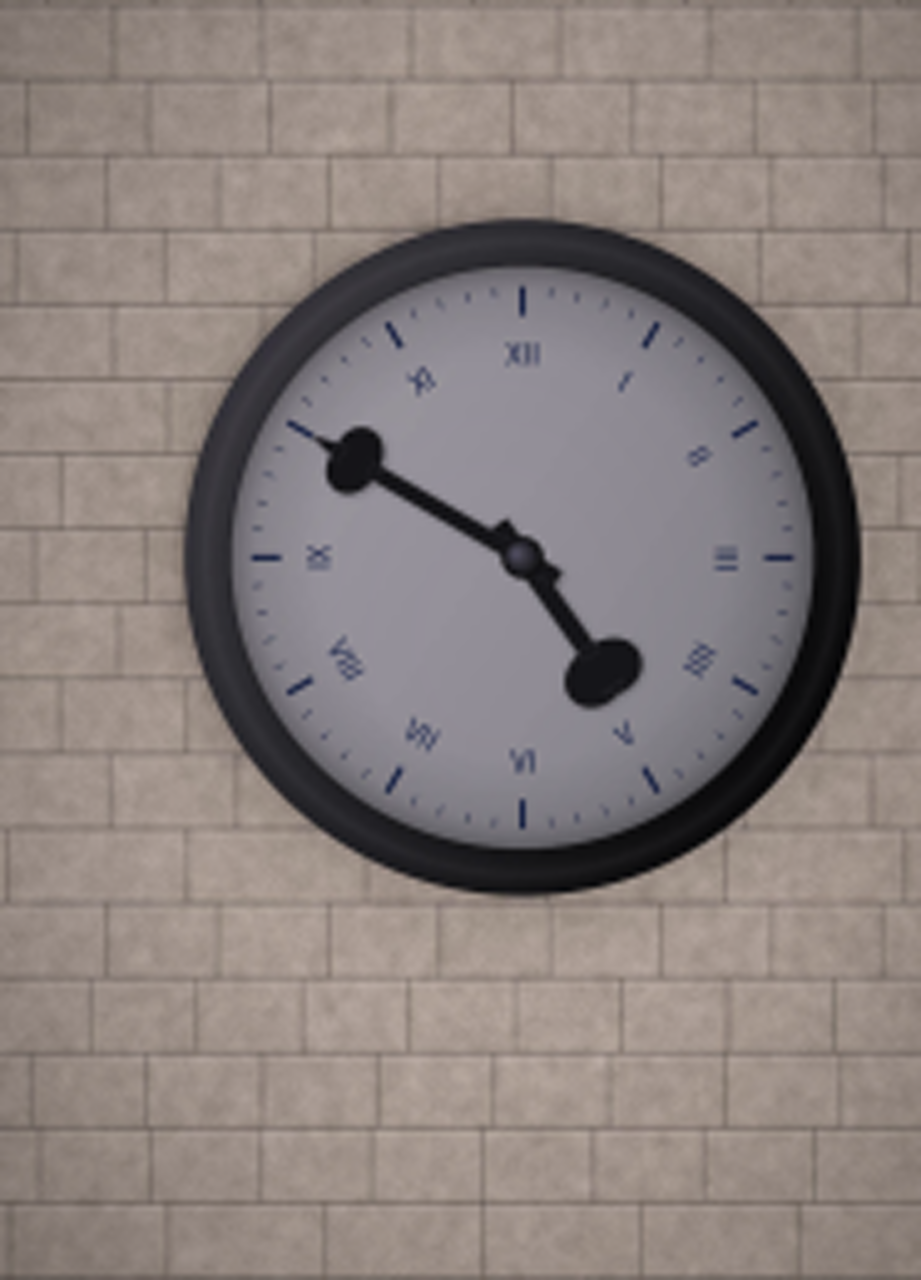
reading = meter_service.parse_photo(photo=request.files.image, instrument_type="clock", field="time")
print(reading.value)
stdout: 4:50
